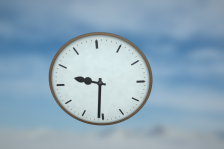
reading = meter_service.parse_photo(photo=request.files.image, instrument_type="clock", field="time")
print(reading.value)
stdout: 9:31
